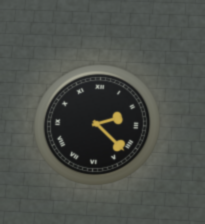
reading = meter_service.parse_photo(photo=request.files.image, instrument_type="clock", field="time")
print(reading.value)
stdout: 2:22
